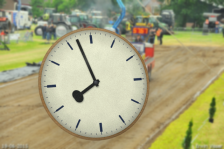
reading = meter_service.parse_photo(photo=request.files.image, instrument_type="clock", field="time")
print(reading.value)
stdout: 7:57
